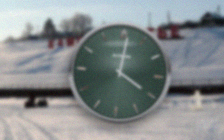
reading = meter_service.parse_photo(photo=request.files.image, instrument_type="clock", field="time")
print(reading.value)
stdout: 4:01
